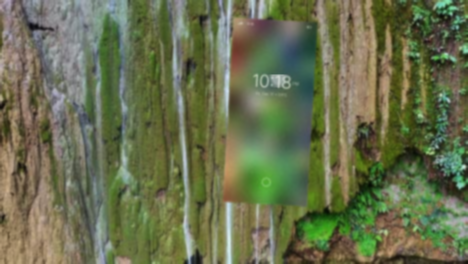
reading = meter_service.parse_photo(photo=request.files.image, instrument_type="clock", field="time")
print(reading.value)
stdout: 10:18
